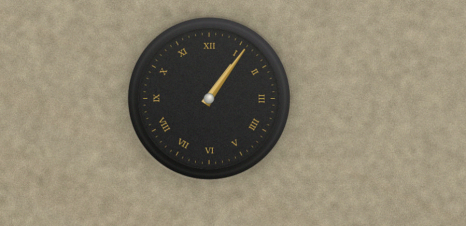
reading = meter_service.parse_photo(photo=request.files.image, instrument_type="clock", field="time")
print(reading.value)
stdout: 1:06
